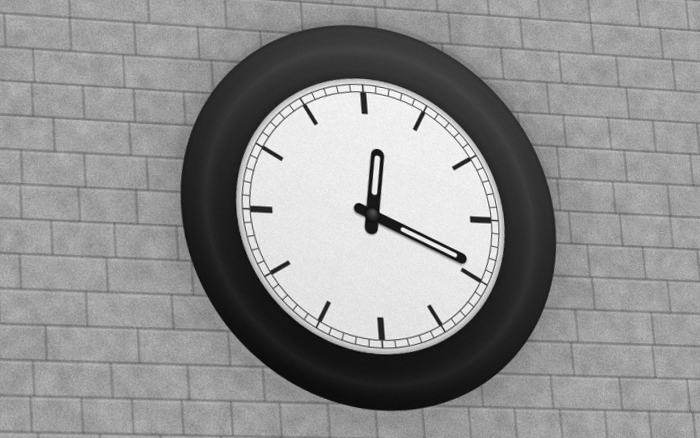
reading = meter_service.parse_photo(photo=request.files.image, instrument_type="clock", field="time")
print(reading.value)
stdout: 12:19
